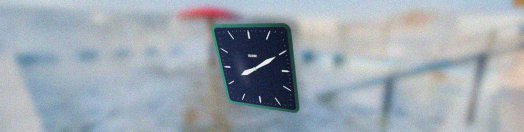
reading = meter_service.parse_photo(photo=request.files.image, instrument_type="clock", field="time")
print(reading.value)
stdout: 8:10
